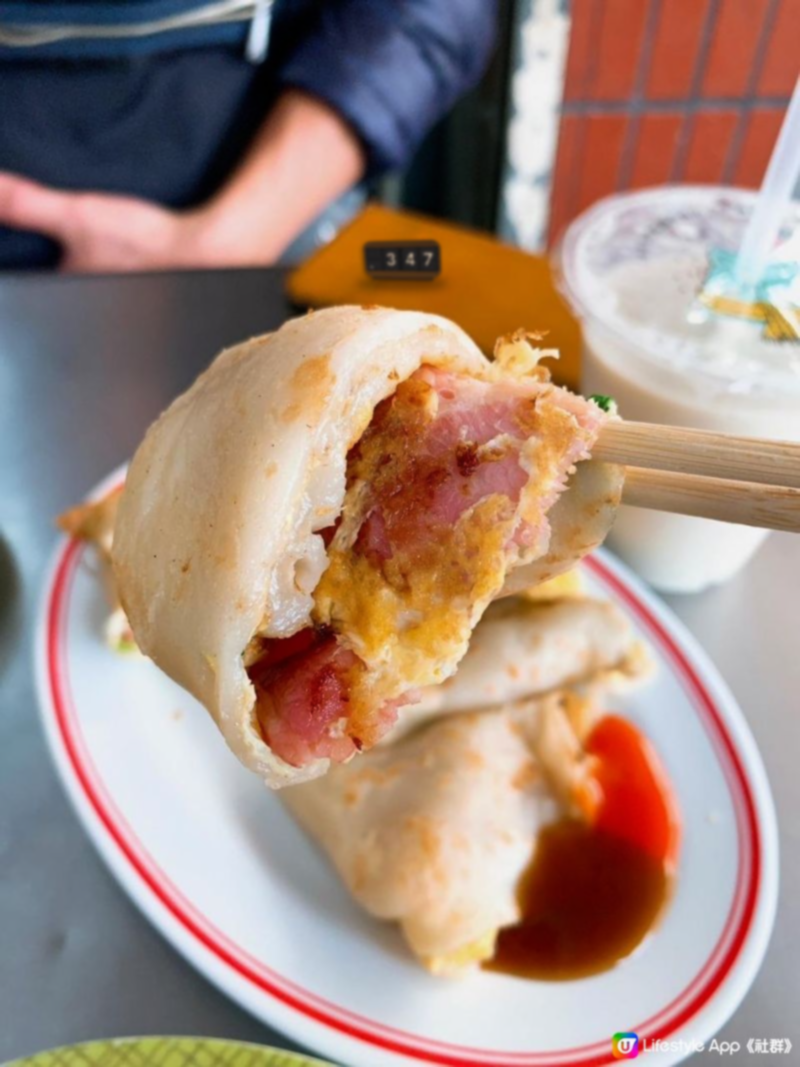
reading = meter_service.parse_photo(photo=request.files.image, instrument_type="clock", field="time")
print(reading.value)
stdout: 3:47
